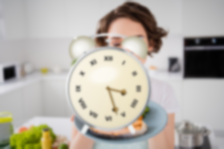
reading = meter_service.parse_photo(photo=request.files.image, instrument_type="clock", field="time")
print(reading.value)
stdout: 3:27
